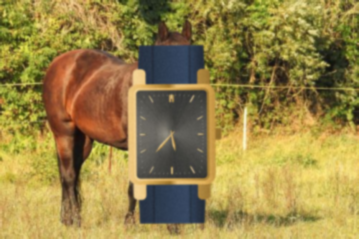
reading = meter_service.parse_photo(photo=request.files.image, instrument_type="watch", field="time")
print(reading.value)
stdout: 5:37
